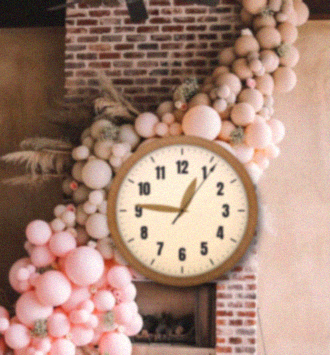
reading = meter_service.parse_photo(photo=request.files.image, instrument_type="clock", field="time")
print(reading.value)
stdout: 12:46:06
